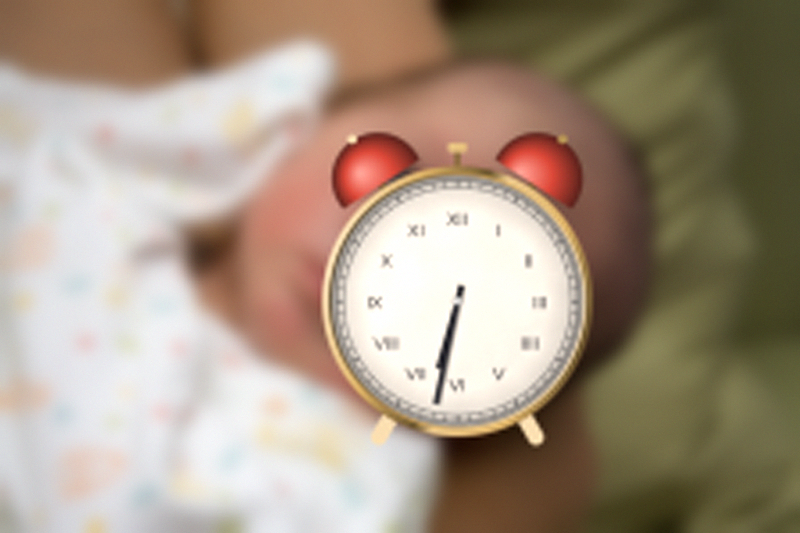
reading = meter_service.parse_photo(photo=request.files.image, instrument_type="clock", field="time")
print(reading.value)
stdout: 6:32
